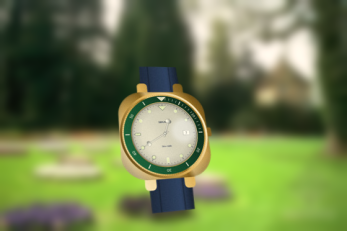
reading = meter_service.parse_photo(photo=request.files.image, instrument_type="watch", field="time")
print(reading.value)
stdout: 12:40
